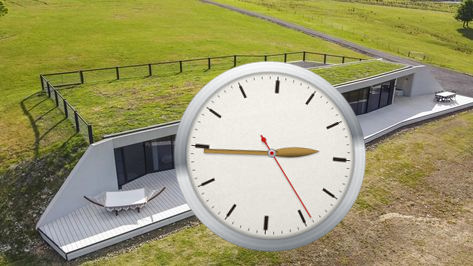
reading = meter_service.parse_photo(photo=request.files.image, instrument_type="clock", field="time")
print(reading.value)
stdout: 2:44:24
